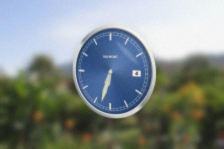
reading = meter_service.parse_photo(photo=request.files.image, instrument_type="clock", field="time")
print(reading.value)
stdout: 6:33
